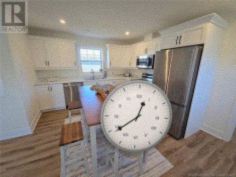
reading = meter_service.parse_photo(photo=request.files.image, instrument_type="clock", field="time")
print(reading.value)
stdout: 12:39
